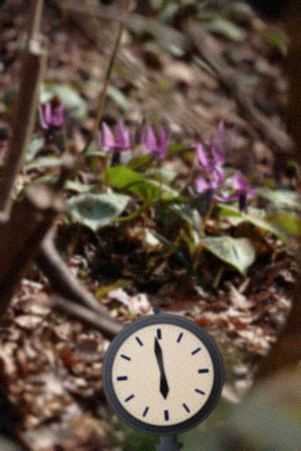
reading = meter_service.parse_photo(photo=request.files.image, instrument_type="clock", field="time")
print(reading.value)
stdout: 5:59
